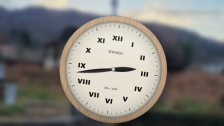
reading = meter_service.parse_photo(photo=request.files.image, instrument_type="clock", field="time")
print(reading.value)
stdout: 2:43
